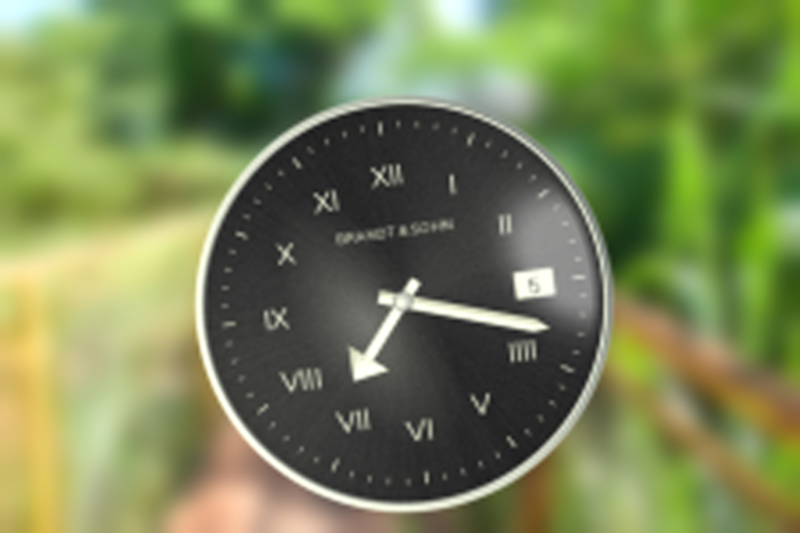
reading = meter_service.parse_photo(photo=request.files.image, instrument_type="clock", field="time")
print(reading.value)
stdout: 7:18
